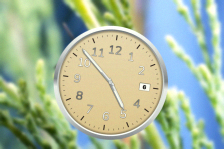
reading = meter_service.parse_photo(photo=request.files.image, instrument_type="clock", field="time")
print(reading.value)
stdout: 4:52
